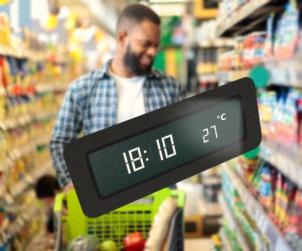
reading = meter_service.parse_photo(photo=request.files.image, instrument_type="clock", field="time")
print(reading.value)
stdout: 18:10
